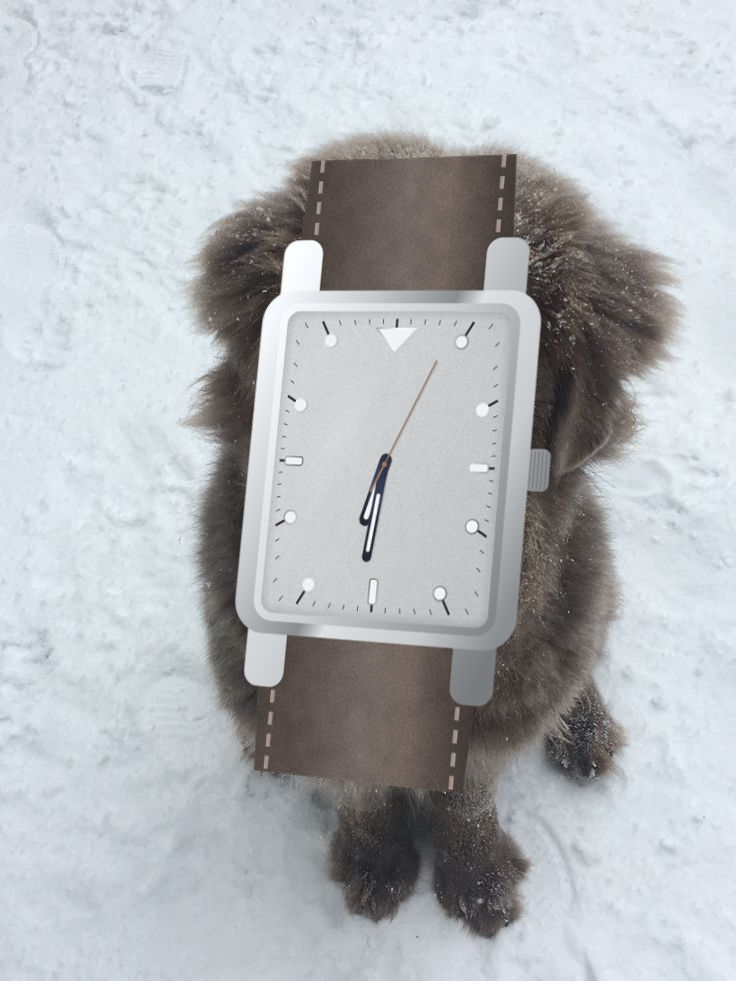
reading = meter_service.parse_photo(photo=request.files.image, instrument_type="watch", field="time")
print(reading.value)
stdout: 6:31:04
